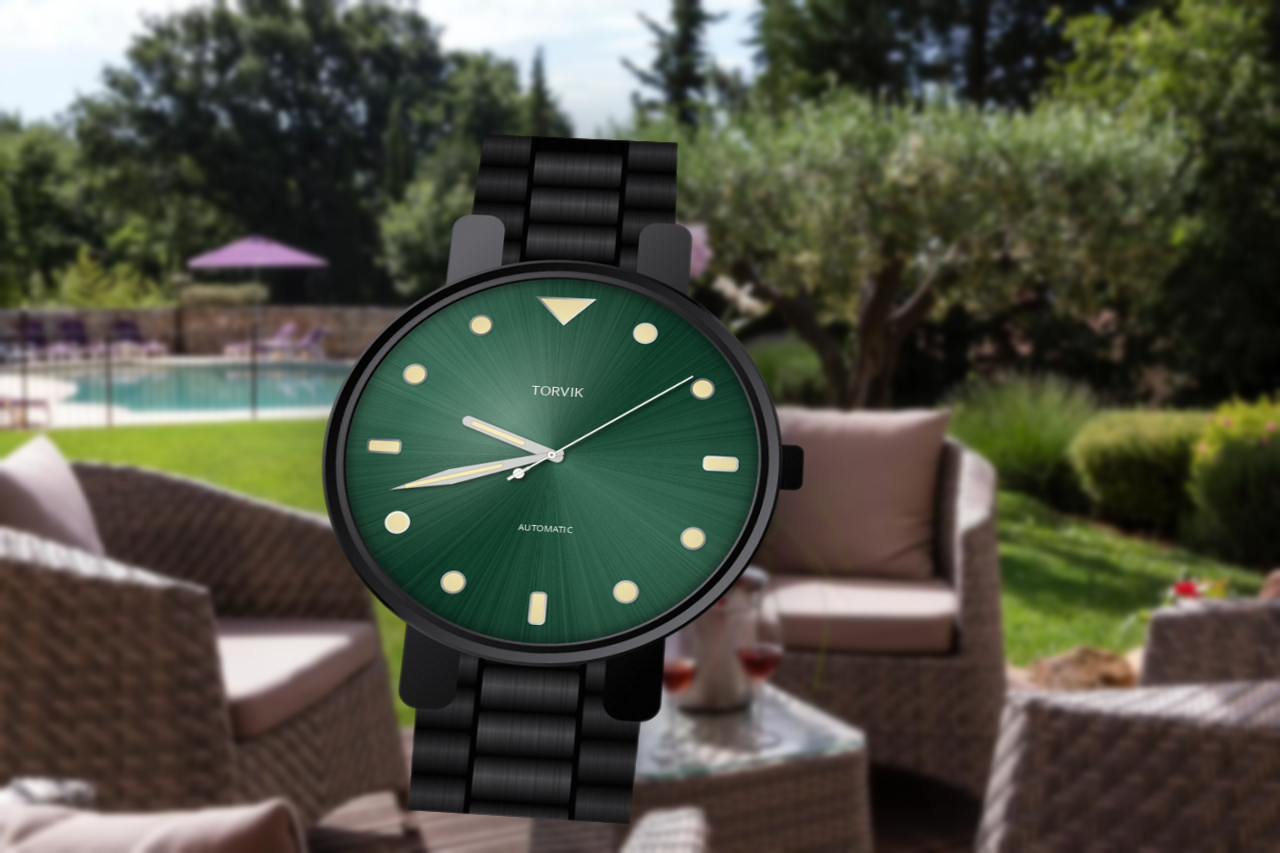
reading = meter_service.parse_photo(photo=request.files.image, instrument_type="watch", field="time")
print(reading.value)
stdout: 9:42:09
